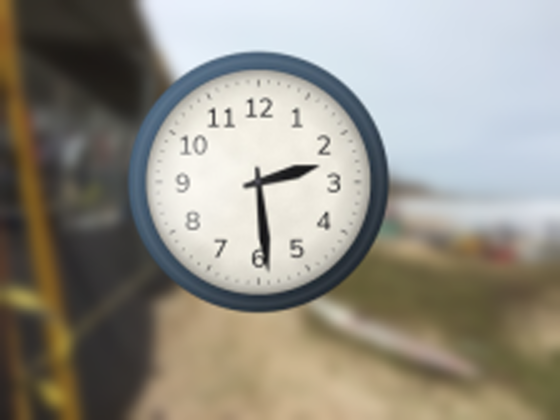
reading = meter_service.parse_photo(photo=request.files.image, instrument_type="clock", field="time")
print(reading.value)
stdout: 2:29
